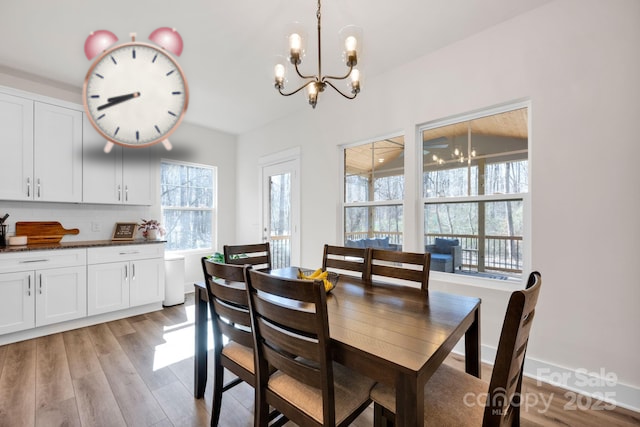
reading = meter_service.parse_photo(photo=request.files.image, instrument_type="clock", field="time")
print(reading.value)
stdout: 8:42
